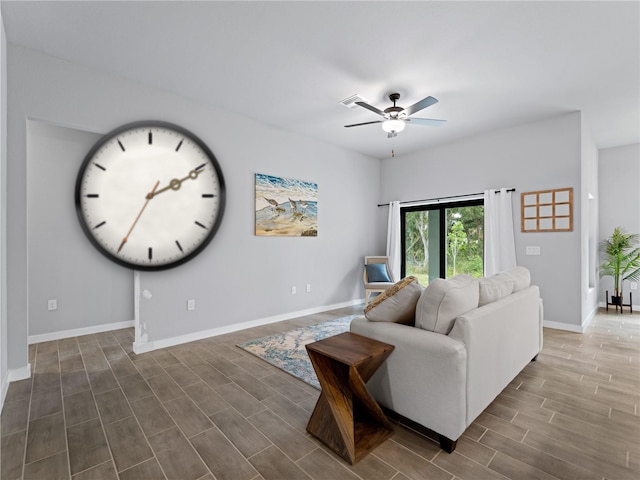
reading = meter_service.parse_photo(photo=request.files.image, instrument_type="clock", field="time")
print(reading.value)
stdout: 2:10:35
